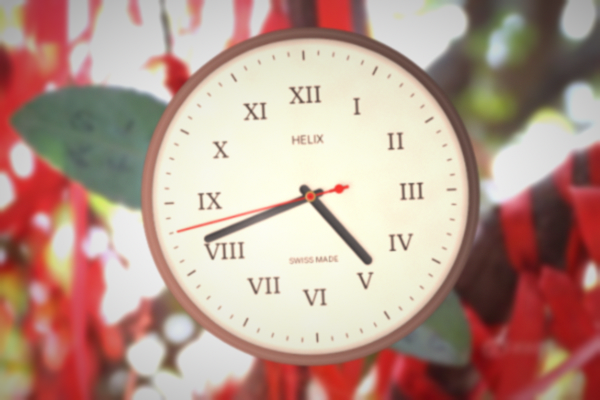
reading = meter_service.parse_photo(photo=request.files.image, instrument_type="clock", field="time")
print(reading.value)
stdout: 4:41:43
